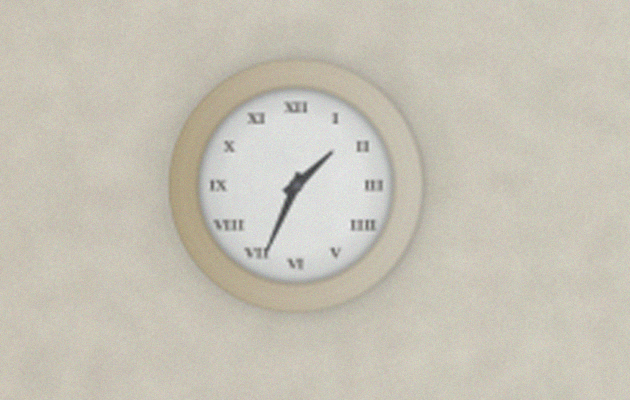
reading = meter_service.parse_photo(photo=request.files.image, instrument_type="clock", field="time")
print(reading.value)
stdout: 1:34
